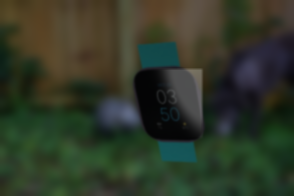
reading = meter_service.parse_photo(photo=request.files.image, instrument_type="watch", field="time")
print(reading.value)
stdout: 3:50
